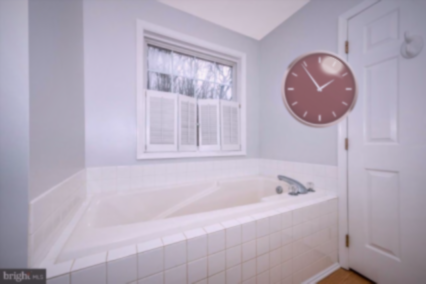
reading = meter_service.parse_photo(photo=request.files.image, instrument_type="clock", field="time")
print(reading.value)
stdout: 1:54
